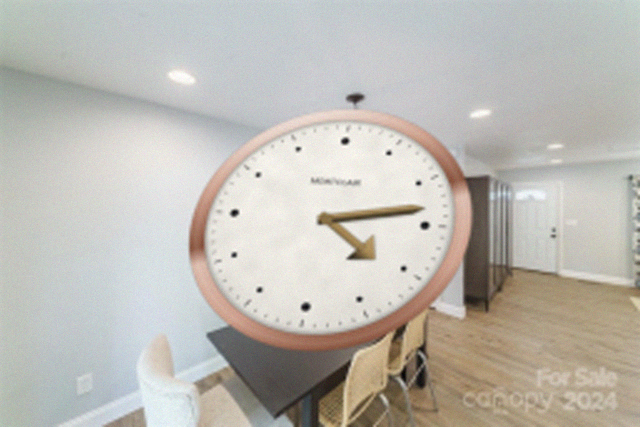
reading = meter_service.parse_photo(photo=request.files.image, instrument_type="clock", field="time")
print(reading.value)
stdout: 4:13
